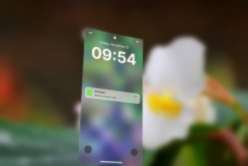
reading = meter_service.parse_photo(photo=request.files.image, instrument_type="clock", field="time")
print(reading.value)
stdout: 9:54
